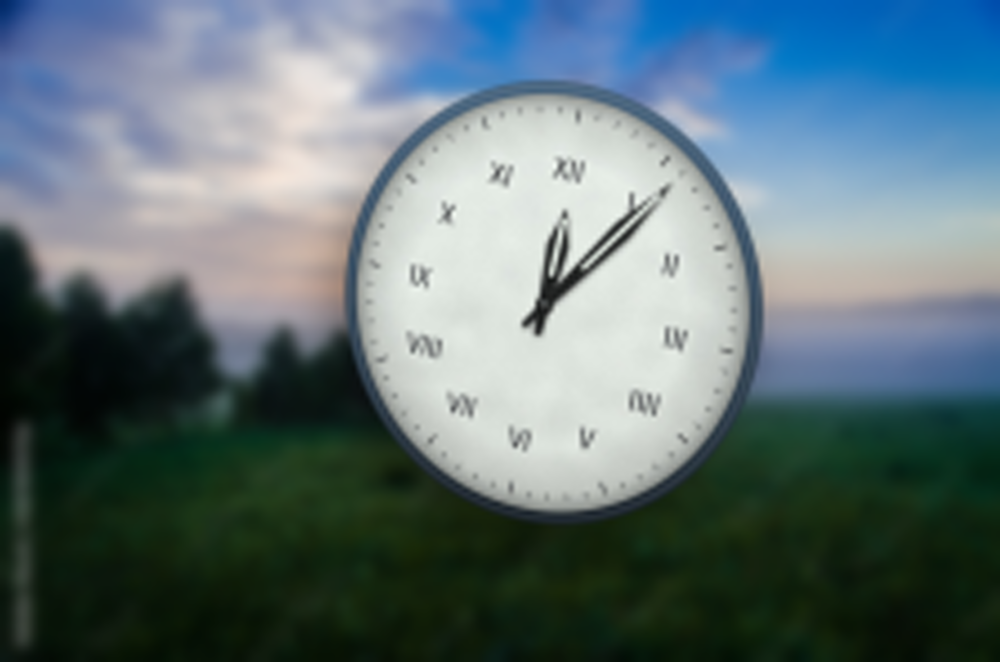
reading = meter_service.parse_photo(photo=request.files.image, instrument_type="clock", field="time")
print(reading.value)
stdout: 12:06
